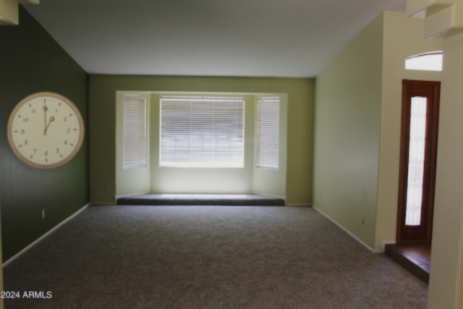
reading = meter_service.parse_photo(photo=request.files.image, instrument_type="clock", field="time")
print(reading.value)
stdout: 1:00
